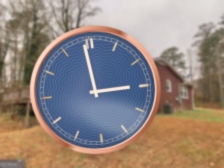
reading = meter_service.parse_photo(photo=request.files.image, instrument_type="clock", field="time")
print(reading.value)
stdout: 2:59
